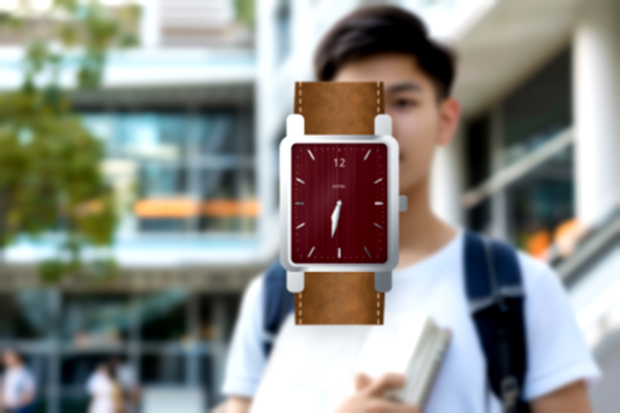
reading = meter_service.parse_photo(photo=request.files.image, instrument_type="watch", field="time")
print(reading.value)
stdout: 6:32
